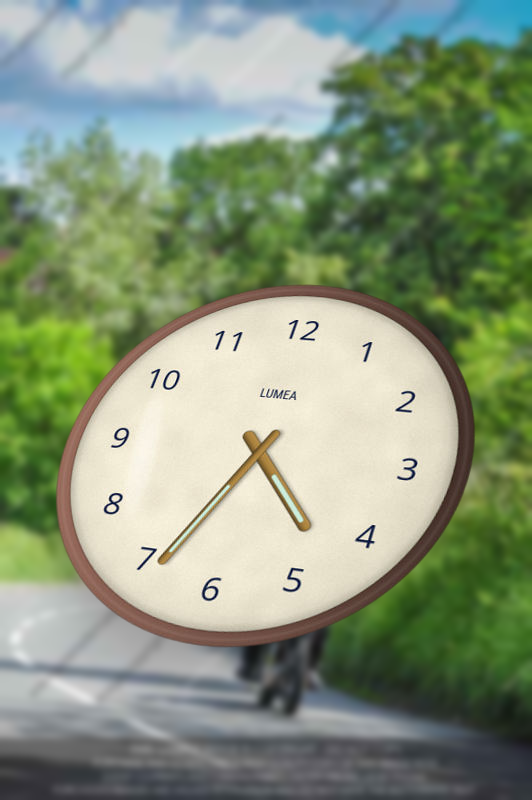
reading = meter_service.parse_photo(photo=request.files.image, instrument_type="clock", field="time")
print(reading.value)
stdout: 4:34
